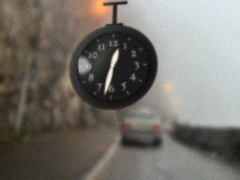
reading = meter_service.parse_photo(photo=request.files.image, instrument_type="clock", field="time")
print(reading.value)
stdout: 12:32
